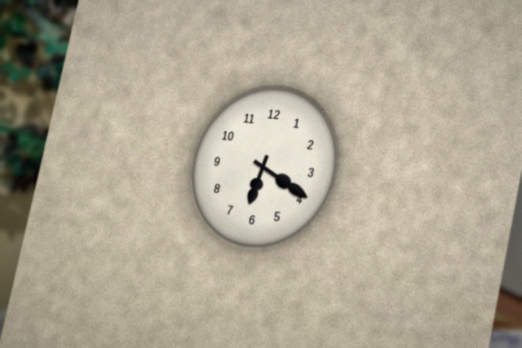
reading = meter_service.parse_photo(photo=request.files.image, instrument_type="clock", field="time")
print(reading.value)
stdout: 6:19
